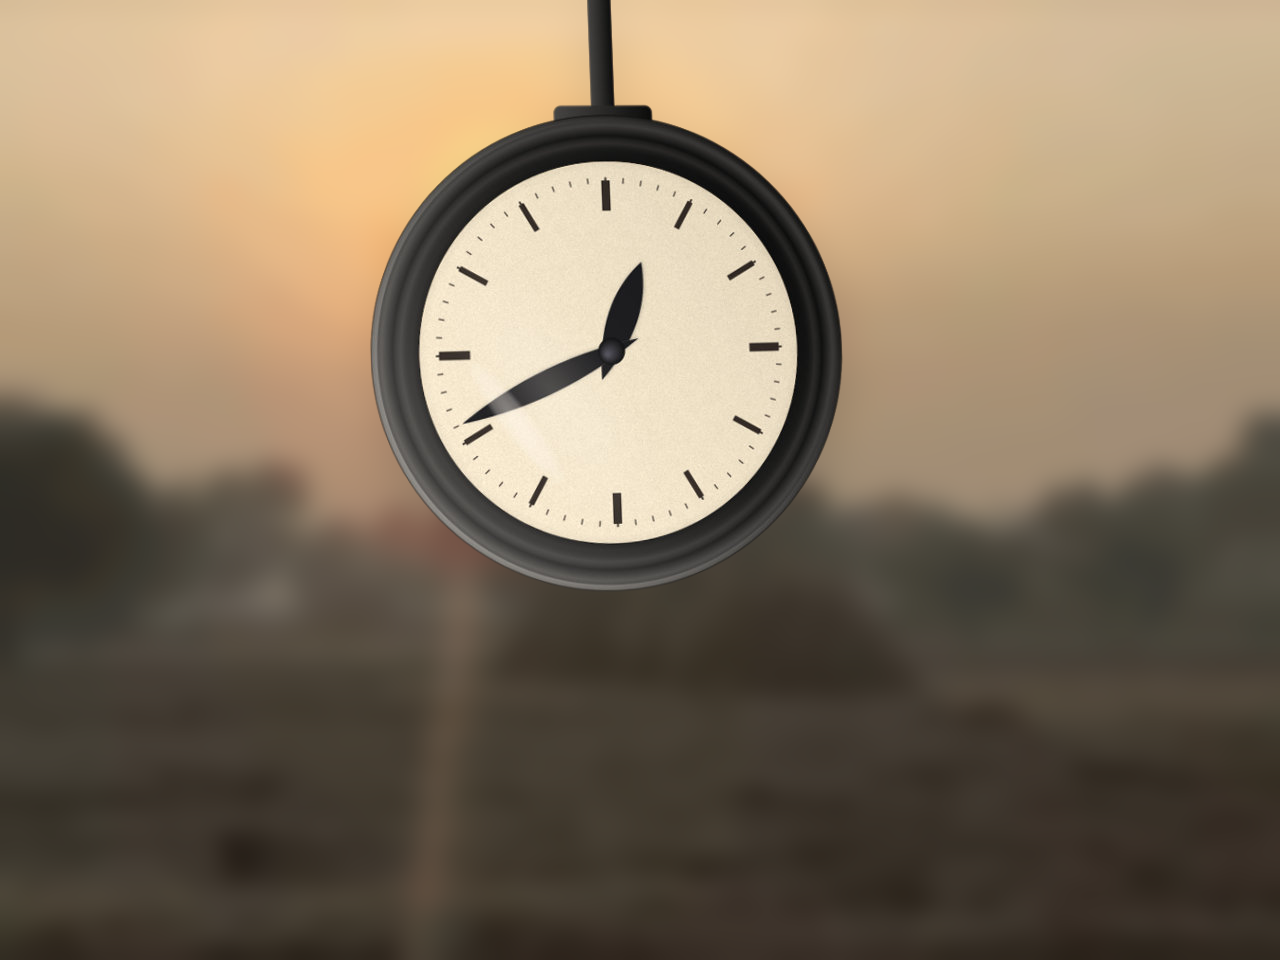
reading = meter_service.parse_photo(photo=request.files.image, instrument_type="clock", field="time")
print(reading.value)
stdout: 12:41
